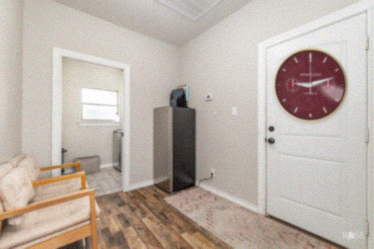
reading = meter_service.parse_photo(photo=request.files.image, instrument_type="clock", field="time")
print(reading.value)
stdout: 9:12
